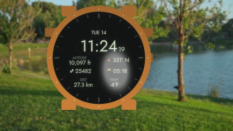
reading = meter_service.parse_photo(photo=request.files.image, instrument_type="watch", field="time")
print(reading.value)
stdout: 11:24
